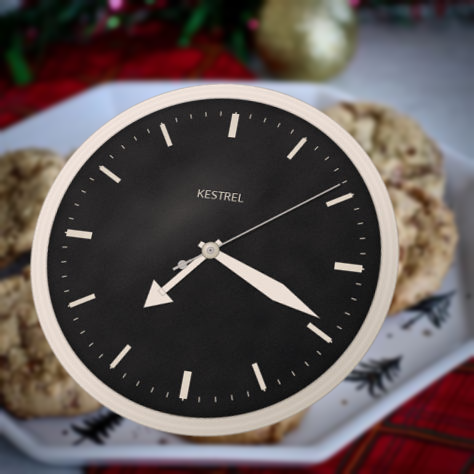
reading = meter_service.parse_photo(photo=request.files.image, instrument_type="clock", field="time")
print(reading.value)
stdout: 7:19:09
